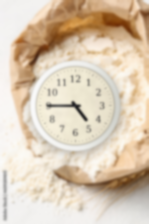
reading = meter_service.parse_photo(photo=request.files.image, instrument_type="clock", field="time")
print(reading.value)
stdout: 4:45
